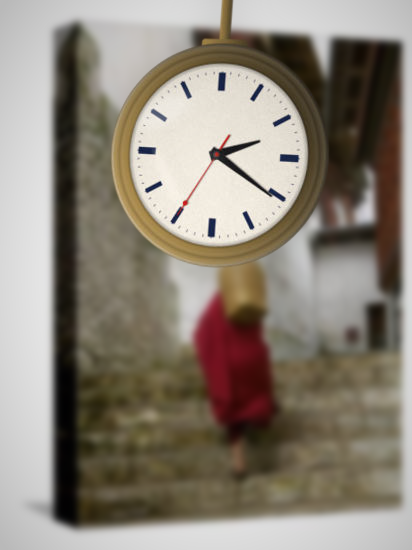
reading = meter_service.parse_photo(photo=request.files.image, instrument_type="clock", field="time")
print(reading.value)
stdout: 2:20:35
